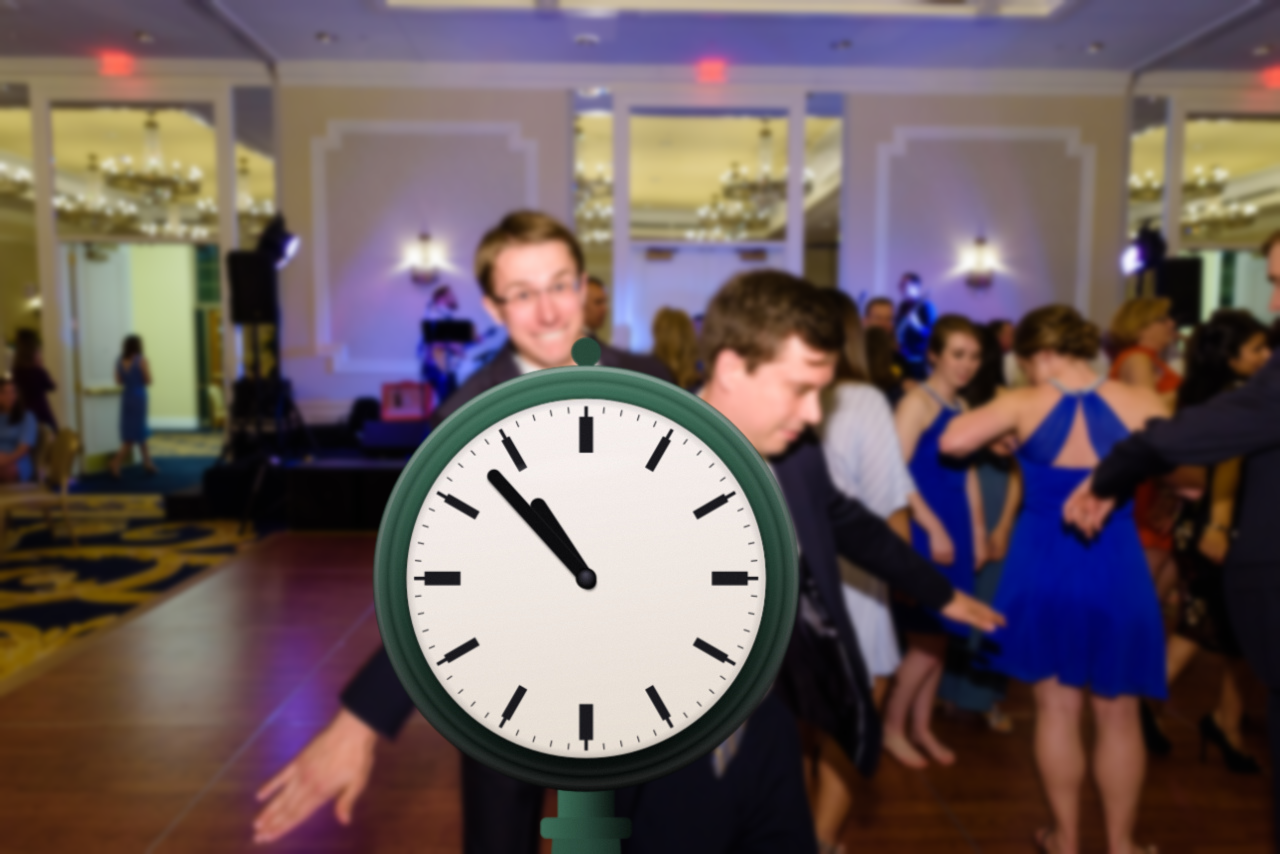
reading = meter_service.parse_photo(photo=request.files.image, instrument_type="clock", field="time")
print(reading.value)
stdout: 10:53
